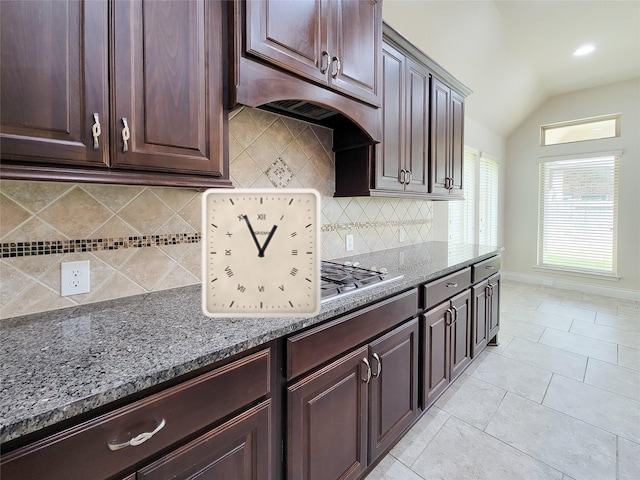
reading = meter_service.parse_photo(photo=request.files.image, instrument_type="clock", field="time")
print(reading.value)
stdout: 12:56
